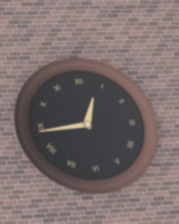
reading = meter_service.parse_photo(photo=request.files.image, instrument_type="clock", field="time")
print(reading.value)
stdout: 12:44
